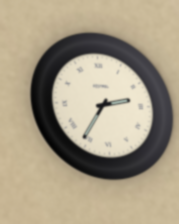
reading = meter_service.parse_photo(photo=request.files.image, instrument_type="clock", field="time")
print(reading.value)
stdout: 2:36
